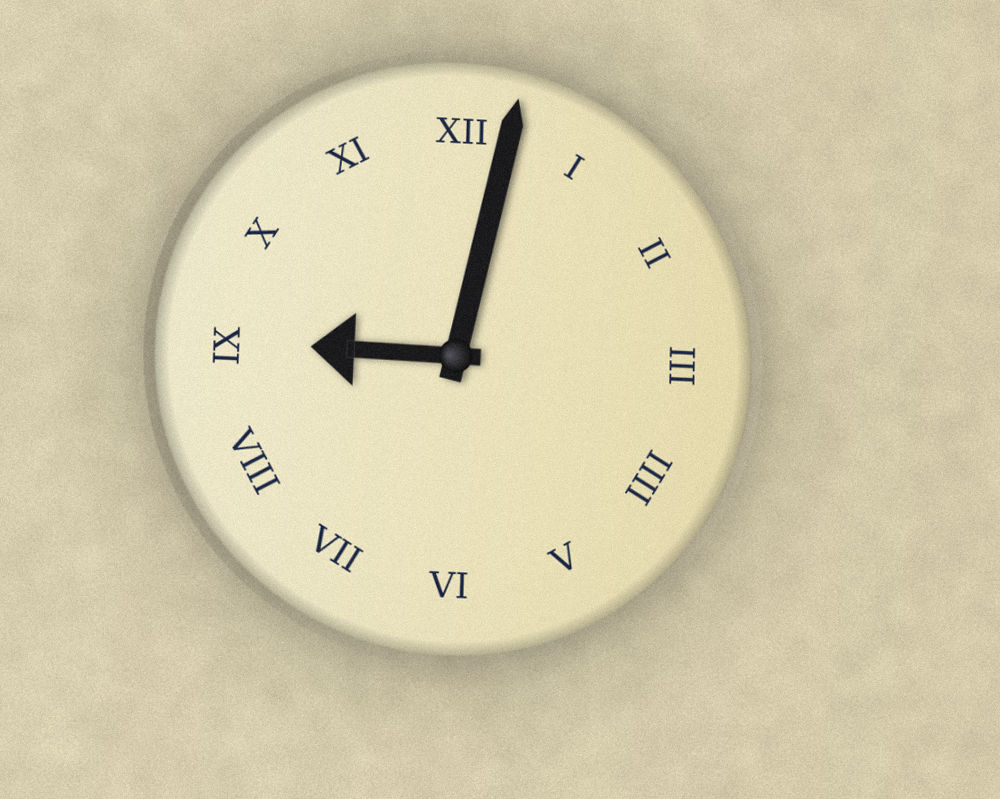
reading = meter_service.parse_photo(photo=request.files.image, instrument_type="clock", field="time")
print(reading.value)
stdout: 9:02
